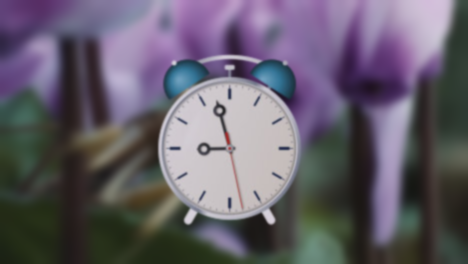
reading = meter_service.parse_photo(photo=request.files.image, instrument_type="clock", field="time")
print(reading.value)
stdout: 8:57:28
